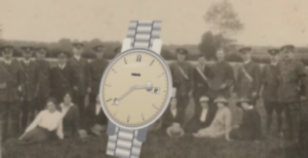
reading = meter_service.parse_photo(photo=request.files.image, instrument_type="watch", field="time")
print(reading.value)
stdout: 2:38
